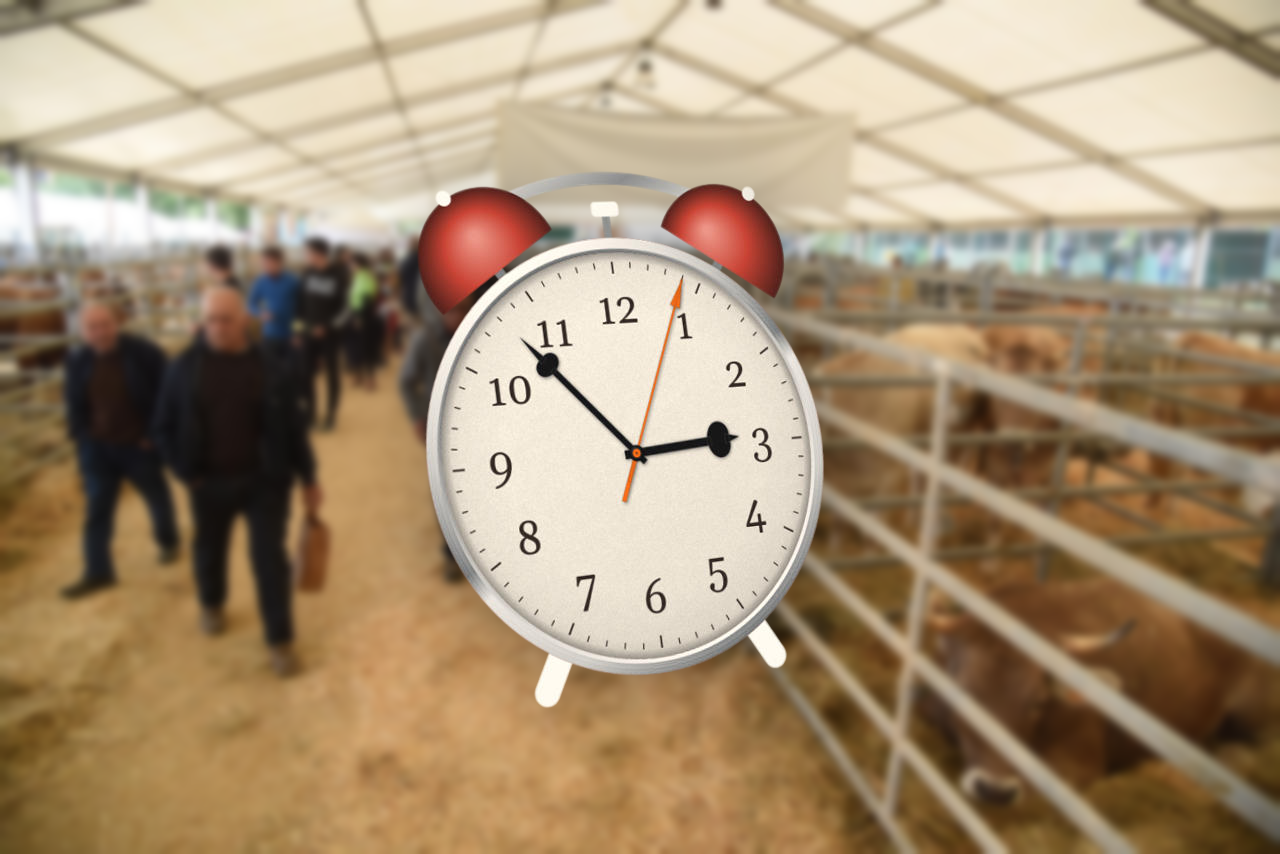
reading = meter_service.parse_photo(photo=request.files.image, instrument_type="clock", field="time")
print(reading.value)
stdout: 2:53:04
